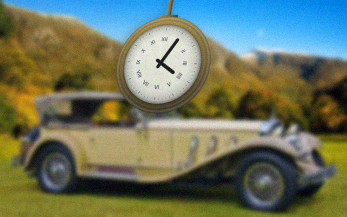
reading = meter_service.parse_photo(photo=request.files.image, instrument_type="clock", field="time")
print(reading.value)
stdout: 4:05
